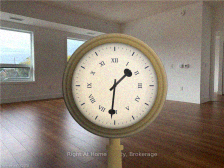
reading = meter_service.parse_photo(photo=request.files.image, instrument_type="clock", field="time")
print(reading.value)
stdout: 1:31
